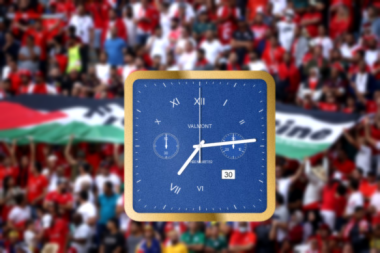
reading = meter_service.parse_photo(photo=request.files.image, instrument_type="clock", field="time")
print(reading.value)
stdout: 7:14
